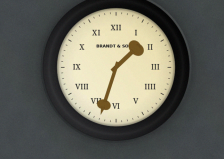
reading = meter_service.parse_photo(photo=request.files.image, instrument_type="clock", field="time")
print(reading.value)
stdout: 1:33
